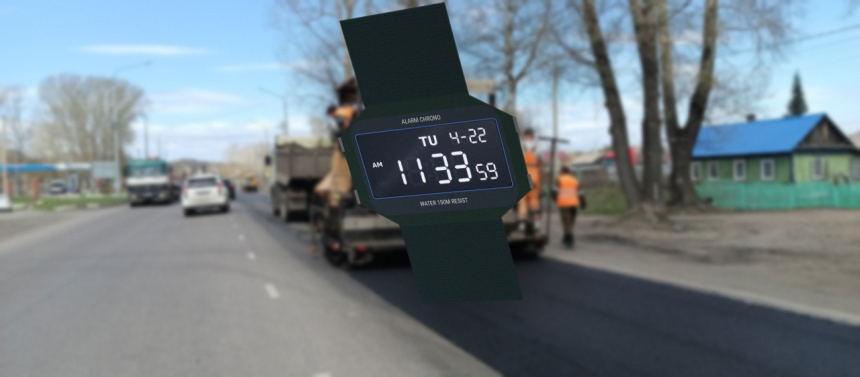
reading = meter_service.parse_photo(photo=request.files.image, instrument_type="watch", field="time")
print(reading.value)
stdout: 11:33:59
